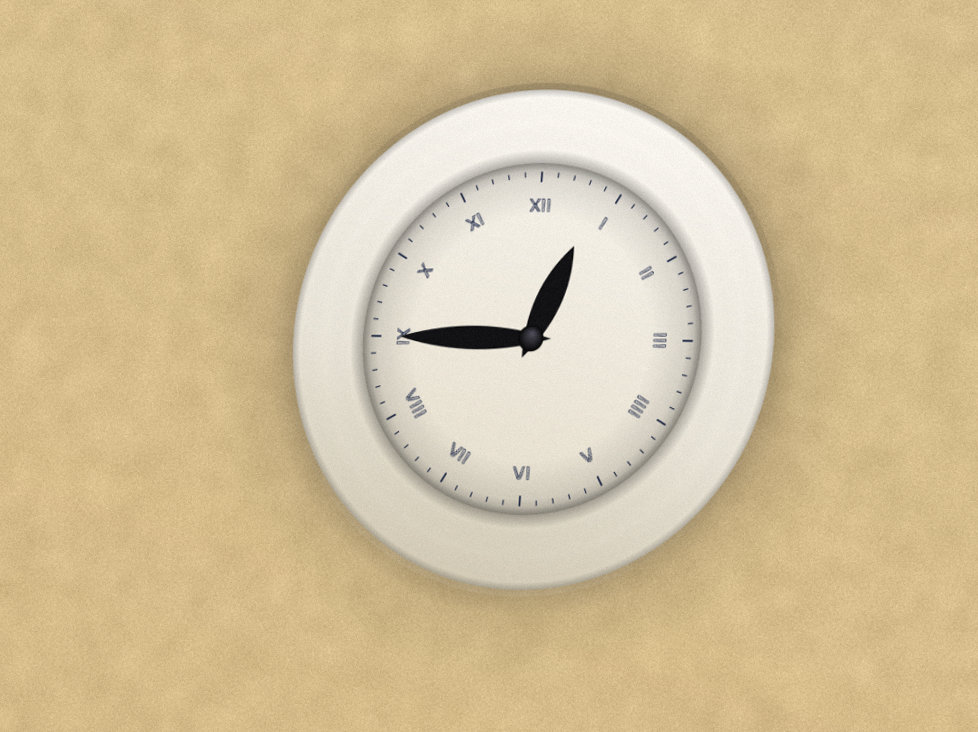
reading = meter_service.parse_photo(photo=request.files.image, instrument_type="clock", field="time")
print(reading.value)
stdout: 12:45
